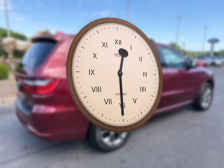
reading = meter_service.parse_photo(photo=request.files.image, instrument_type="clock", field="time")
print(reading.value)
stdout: 12:30
